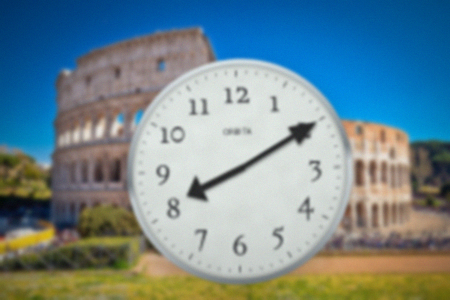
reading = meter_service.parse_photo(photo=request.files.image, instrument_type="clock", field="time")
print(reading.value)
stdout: 8:10
